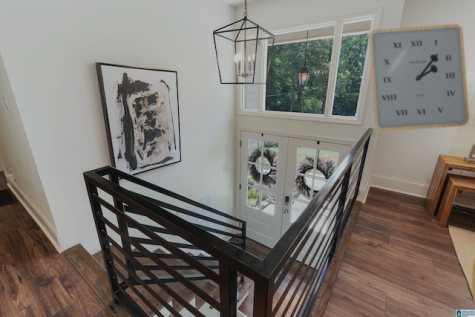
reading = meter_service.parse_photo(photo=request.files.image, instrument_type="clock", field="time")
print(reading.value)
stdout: 2:07
